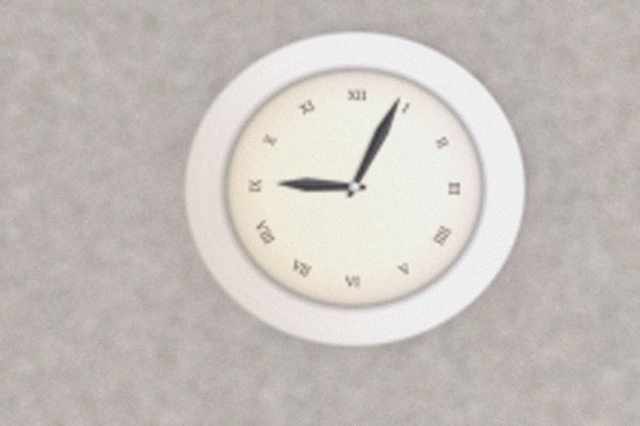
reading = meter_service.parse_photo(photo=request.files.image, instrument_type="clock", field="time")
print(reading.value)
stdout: 9:04
